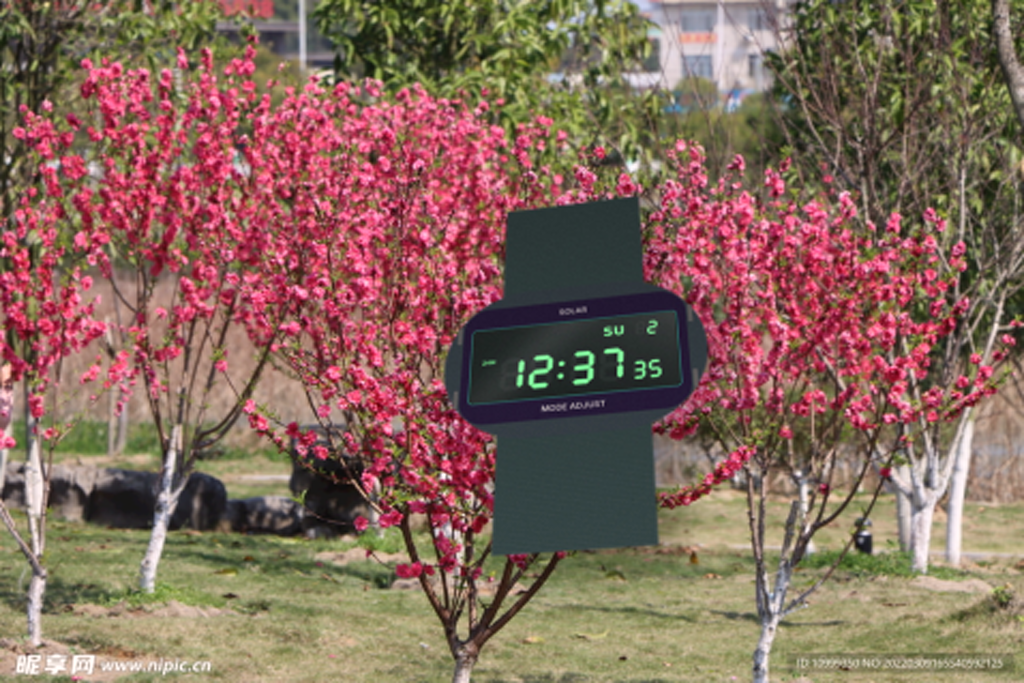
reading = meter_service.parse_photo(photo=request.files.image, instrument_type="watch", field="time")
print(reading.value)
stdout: 12:37:35
